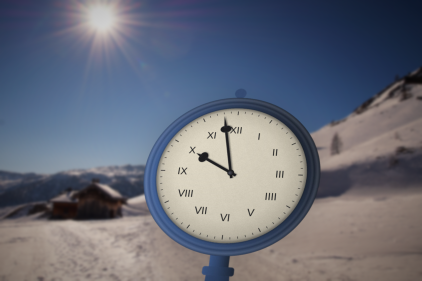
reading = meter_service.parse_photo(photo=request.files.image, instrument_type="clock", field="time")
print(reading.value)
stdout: 9:58
